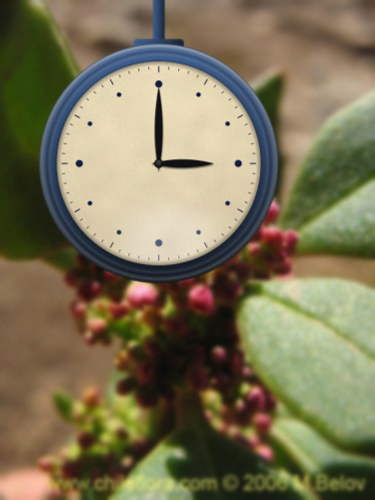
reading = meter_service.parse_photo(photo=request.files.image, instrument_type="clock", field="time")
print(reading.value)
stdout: 3:00
